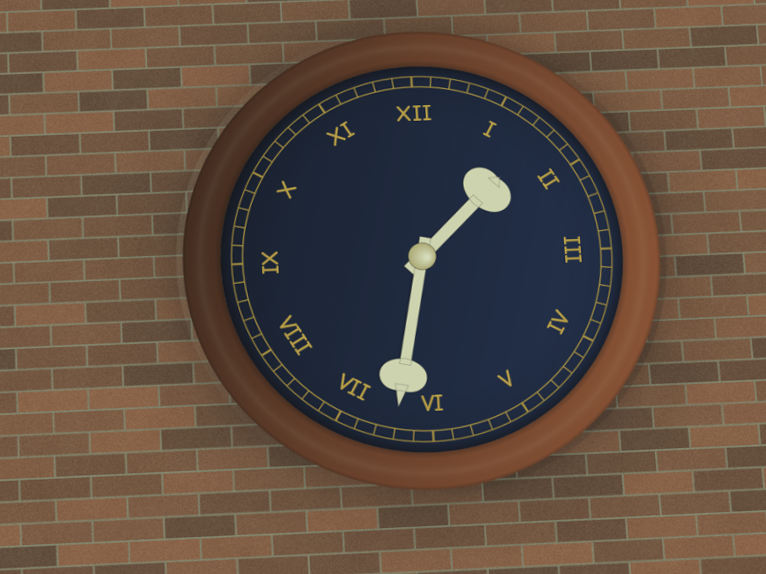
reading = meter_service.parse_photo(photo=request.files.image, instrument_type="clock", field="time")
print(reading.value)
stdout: 1:32
